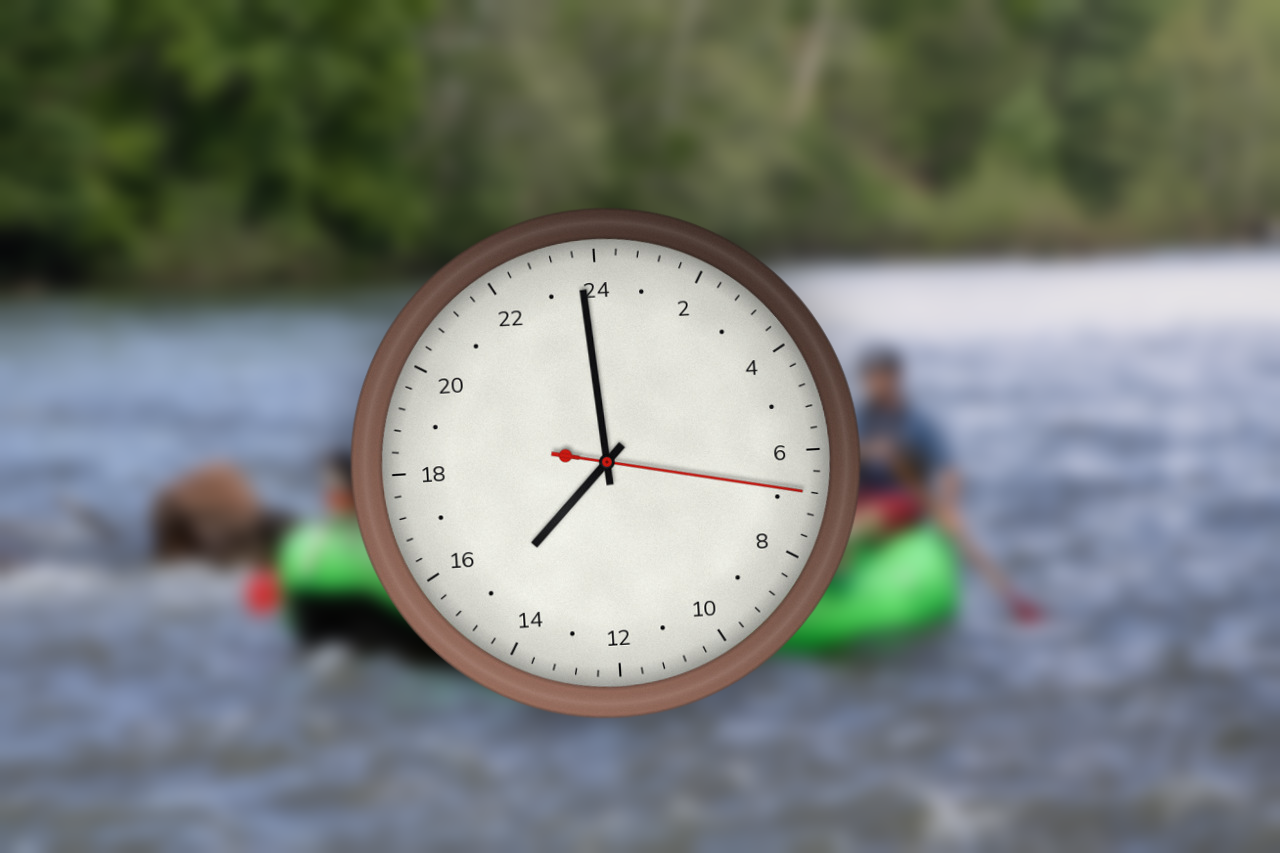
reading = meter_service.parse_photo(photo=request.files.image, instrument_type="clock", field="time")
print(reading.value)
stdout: 14:59:17
